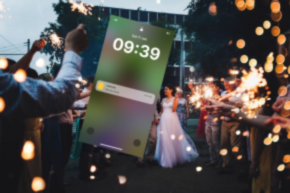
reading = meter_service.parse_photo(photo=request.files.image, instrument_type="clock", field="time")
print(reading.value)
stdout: 9:39
